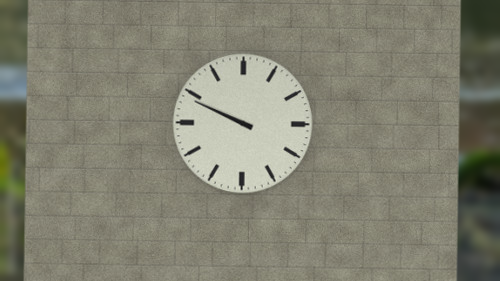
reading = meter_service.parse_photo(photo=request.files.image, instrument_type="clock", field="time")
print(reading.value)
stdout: 9:49
